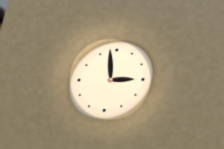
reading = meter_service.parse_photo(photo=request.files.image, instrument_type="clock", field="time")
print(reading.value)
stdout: 2:58
